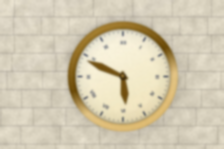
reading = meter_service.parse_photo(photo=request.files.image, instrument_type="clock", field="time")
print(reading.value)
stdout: 5:49
